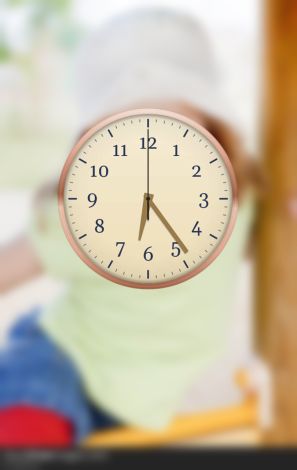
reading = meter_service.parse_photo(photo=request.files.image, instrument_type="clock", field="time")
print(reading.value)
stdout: 6:24:00
